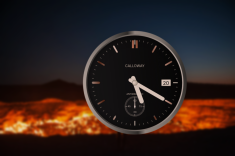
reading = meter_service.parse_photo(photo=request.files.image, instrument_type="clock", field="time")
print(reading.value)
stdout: 5:20
